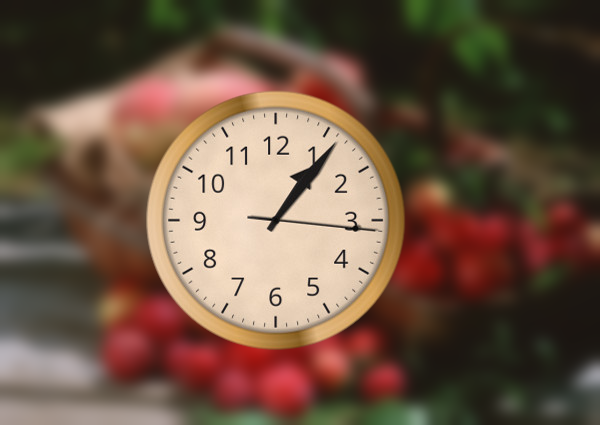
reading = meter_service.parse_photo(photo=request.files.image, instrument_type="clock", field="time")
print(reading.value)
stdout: 1:06:16
